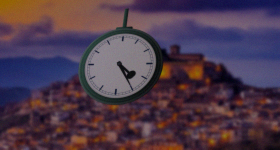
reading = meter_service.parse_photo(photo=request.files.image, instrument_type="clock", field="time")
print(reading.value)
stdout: 4:25
